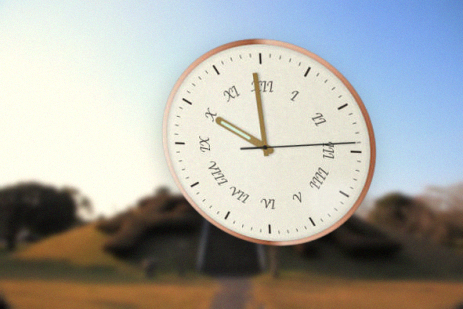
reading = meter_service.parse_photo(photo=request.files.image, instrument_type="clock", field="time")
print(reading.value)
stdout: 9:59:14
